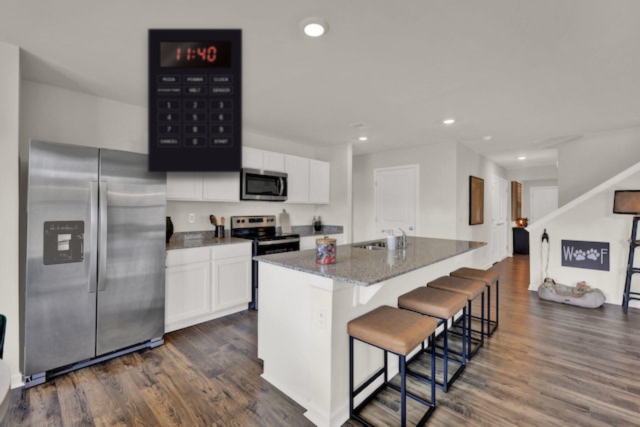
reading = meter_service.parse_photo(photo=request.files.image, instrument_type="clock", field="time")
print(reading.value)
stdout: 11:40
